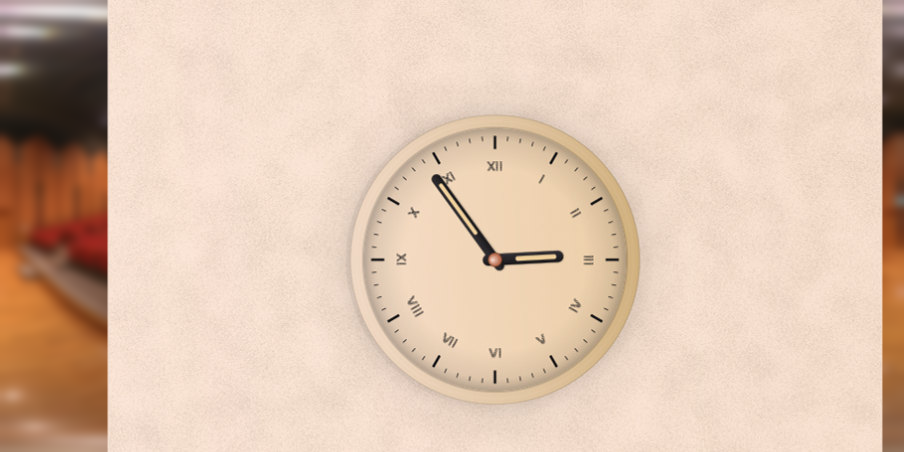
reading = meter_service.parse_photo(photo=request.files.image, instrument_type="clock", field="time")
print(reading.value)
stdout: 2:54
